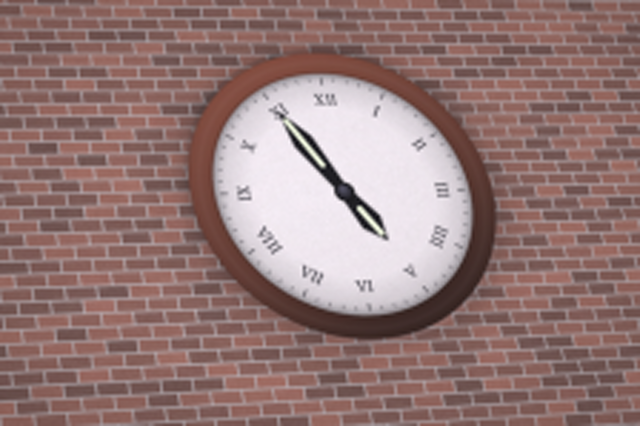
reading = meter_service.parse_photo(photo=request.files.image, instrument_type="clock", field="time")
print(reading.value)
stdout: 4:55
